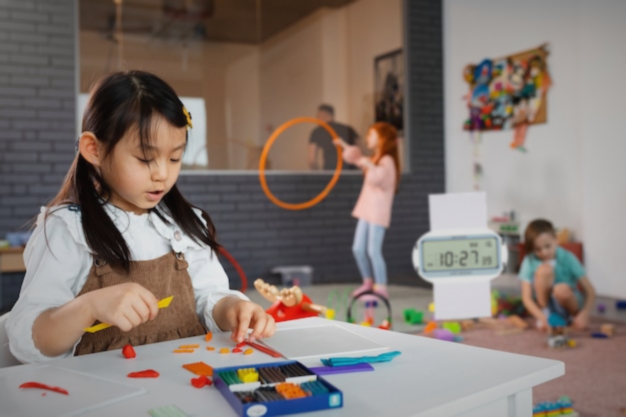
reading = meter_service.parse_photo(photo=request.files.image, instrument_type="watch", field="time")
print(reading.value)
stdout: 10:27
